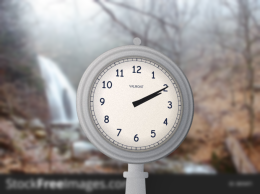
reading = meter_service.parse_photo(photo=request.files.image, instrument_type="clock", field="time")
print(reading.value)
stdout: 2:10
